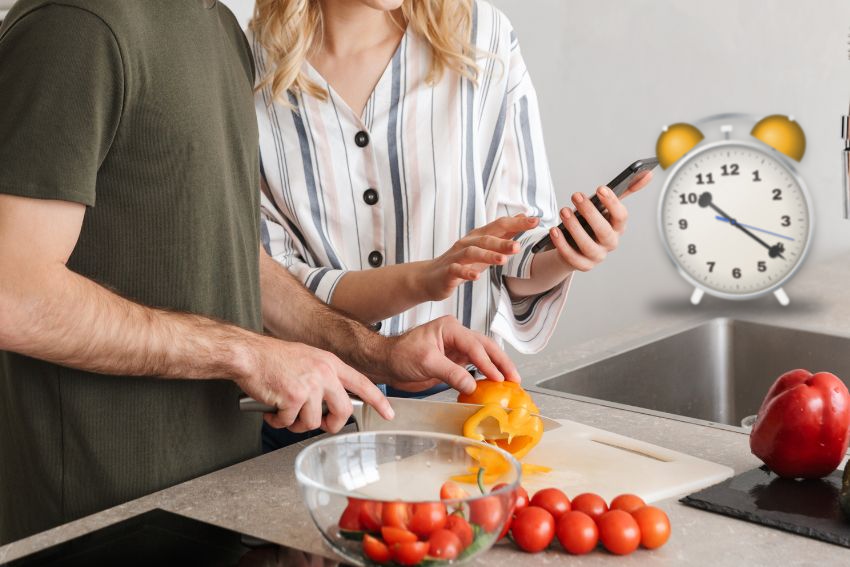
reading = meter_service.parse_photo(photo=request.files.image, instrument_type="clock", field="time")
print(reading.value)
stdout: 10:21:18
